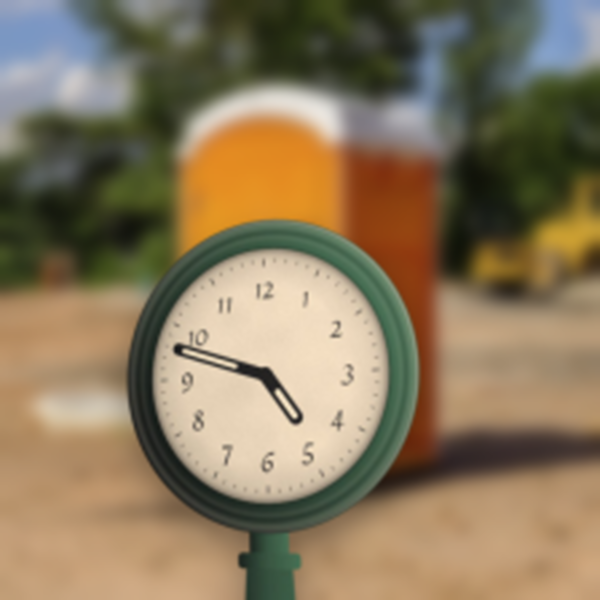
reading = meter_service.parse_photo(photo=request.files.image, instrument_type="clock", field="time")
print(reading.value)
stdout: 4:48
